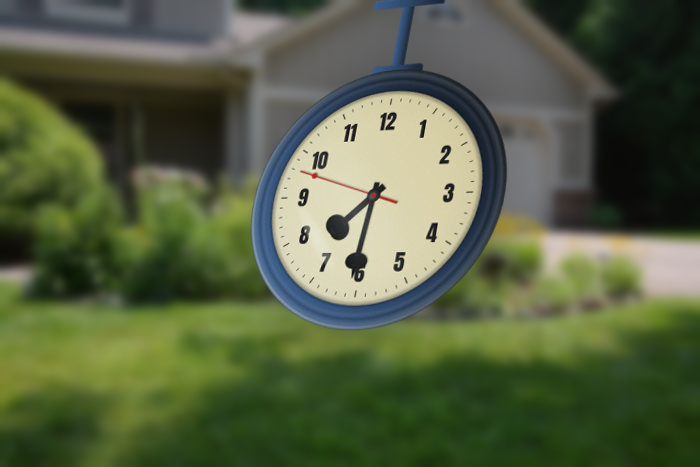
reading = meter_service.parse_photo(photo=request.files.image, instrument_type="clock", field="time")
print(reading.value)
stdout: 7:30:48
